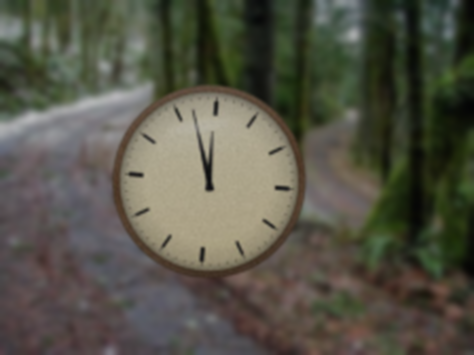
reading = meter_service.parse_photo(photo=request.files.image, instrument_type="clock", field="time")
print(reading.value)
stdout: 11:57
